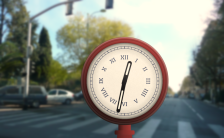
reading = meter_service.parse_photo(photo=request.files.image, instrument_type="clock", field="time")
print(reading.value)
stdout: 12:32
